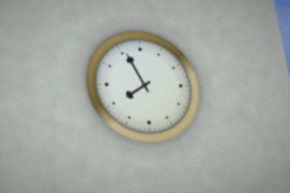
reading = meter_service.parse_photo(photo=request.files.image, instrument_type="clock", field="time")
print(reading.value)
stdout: 7:56
